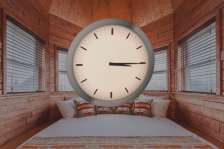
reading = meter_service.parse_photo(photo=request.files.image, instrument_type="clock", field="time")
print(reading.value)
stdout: 3:15
